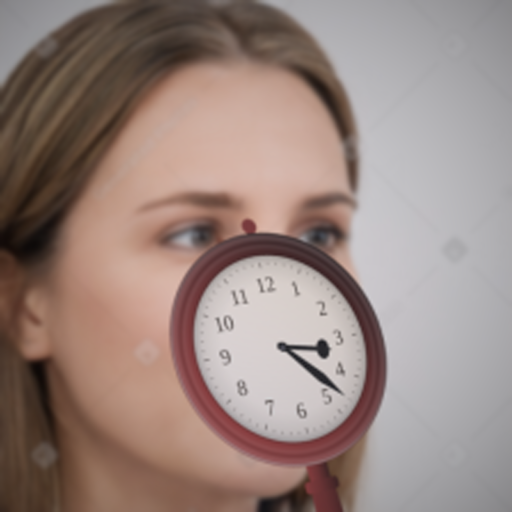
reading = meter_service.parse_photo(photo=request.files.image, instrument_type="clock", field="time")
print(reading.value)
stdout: 3:23
